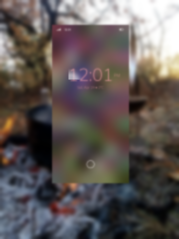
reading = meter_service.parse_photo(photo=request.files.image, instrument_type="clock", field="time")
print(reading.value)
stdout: 12:01
